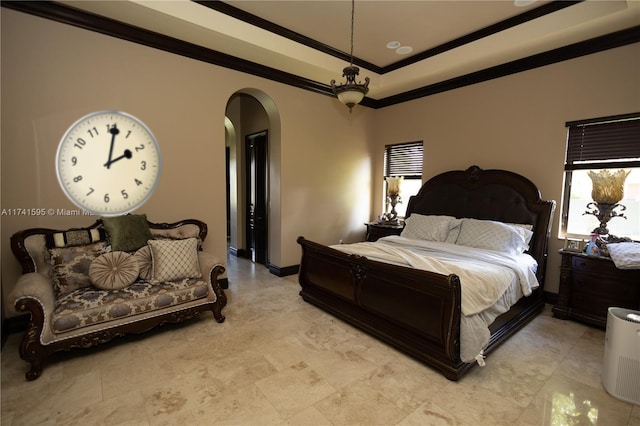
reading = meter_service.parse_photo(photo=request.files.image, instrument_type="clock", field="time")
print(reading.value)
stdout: 2:01
